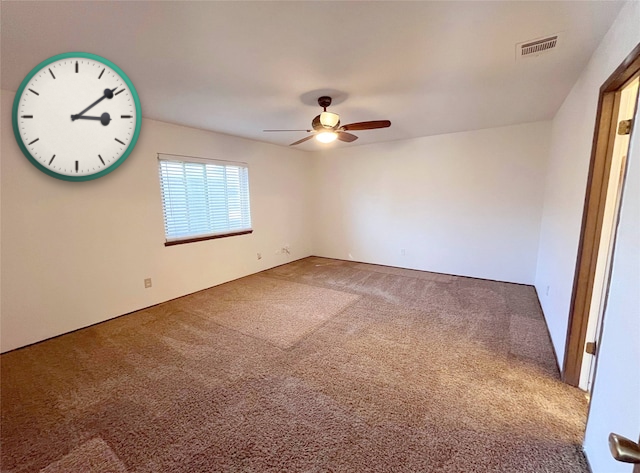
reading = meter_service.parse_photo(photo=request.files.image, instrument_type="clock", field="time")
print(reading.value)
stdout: 3:09
